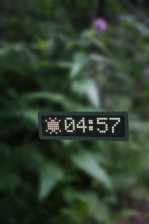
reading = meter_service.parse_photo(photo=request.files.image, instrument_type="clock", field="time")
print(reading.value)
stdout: 4:57
